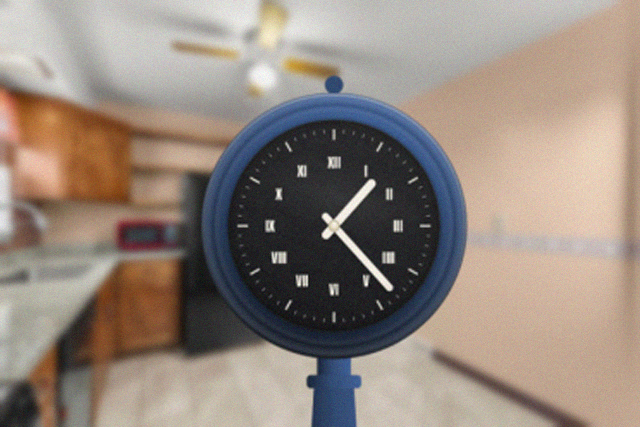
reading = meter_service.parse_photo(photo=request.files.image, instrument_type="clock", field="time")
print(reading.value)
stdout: 1:23
